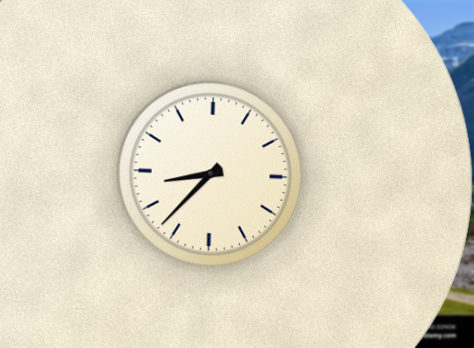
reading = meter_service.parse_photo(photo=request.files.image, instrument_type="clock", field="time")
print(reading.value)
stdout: 8:37
